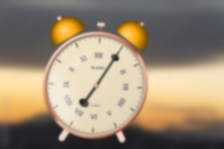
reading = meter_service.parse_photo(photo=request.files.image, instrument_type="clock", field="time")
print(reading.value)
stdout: 7:05
